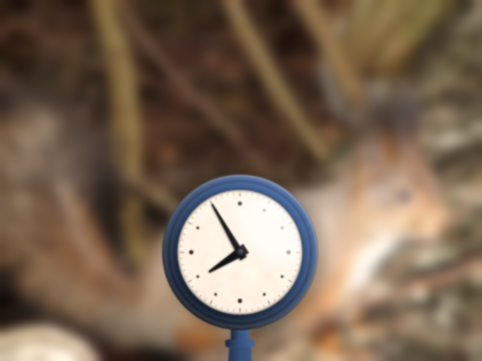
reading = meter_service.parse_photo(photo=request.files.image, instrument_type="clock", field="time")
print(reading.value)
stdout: 7:55
